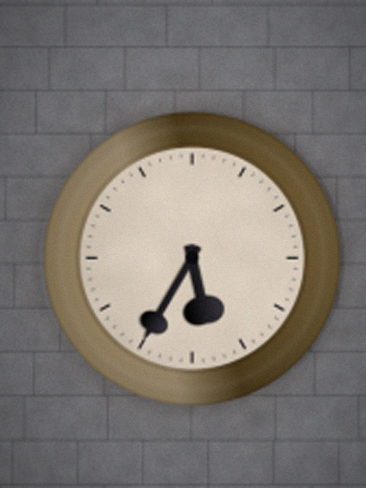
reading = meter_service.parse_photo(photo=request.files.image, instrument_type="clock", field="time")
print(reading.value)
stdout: 5:35
